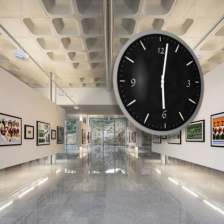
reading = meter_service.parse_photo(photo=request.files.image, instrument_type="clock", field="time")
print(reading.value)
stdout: 6:02
